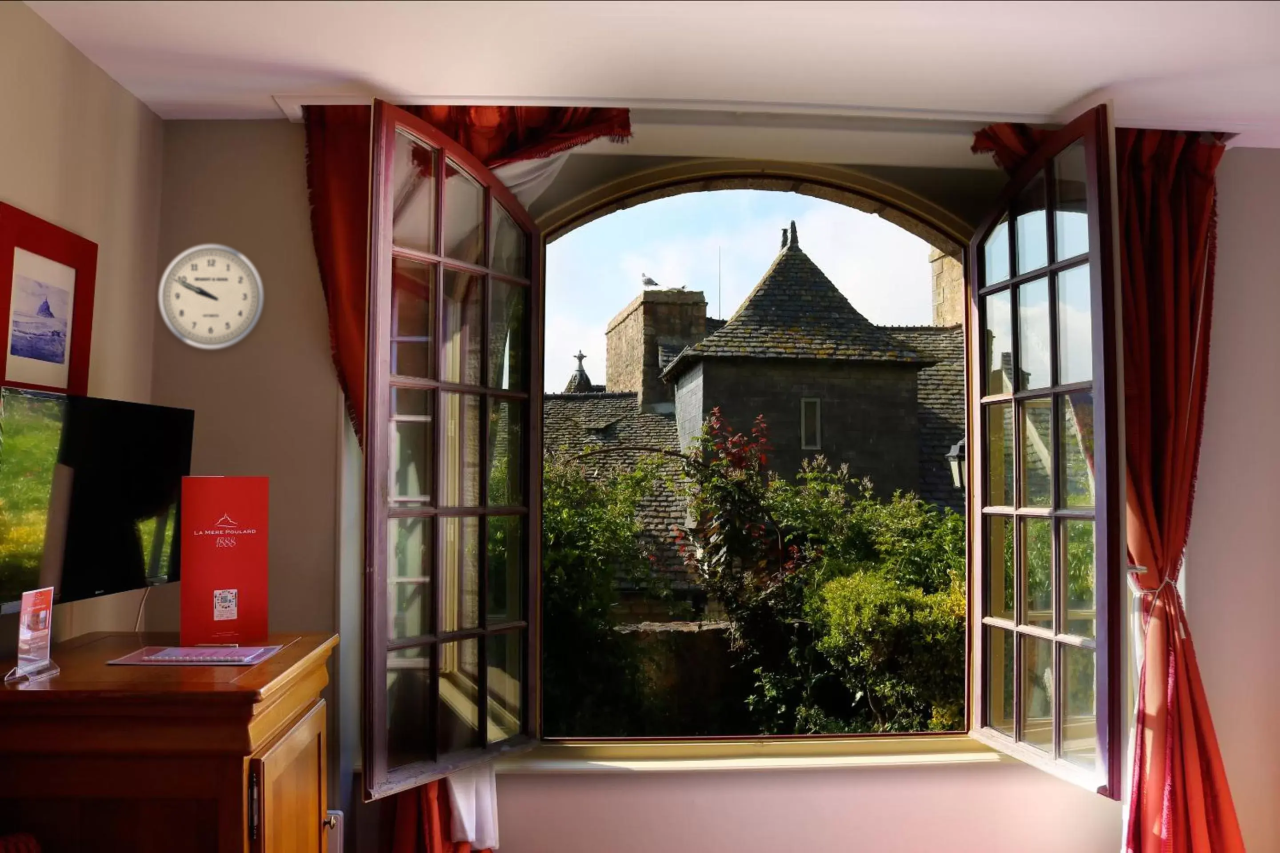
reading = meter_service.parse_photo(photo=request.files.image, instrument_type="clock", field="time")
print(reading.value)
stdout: 9:49
